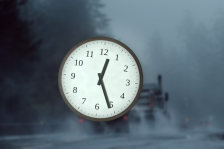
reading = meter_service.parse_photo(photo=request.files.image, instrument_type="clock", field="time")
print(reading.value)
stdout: 12:26
